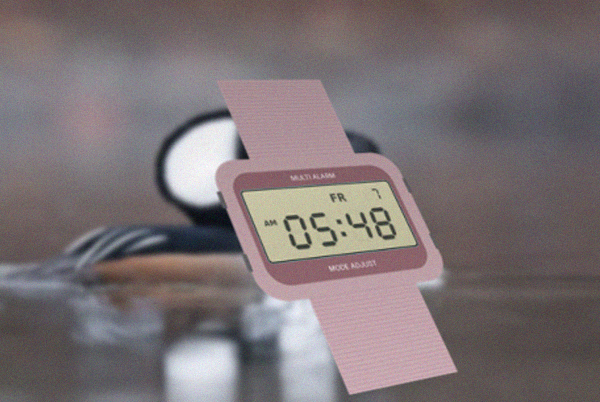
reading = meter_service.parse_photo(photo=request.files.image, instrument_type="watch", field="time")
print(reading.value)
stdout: 5:48
